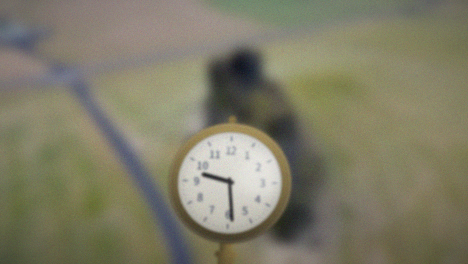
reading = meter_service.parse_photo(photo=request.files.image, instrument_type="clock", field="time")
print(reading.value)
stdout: 9:29
